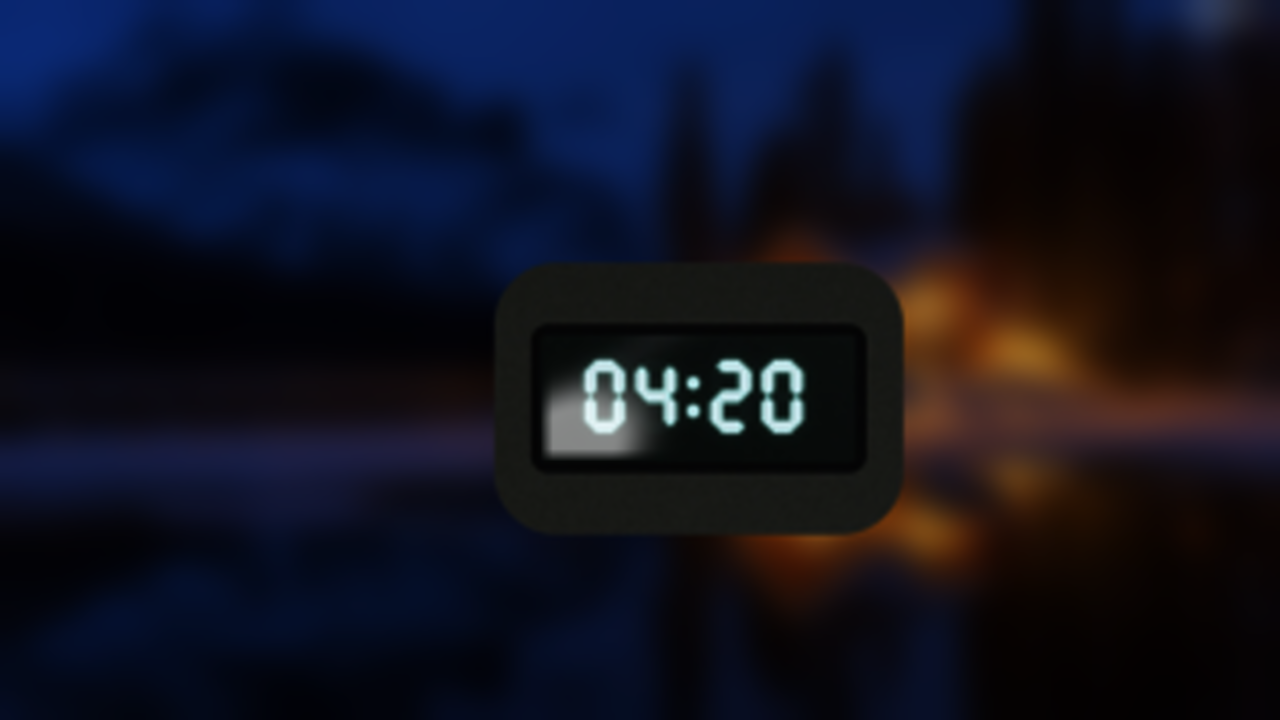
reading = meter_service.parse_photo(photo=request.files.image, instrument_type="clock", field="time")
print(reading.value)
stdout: 4:20
